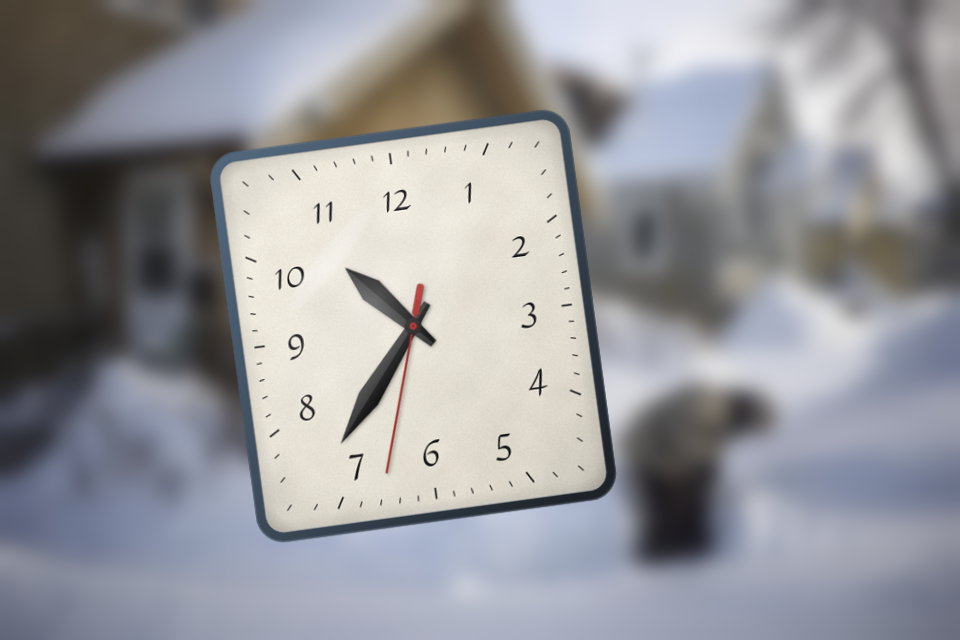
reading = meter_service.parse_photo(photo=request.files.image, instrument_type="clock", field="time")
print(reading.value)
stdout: 10:36:33
